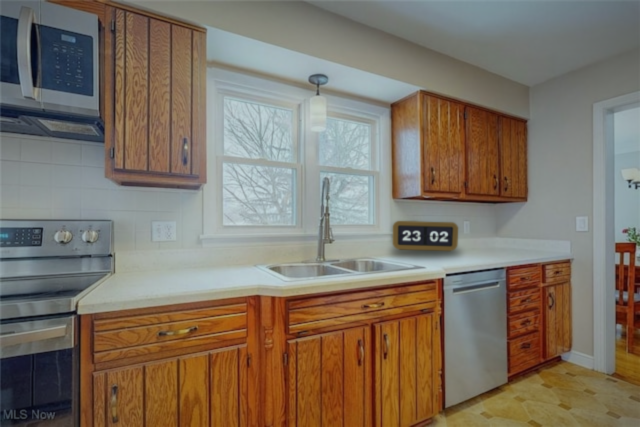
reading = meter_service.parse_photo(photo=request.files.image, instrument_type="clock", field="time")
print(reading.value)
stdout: 23:02
